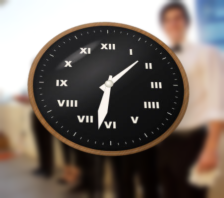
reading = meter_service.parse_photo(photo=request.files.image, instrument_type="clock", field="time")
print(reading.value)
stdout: 1:32
